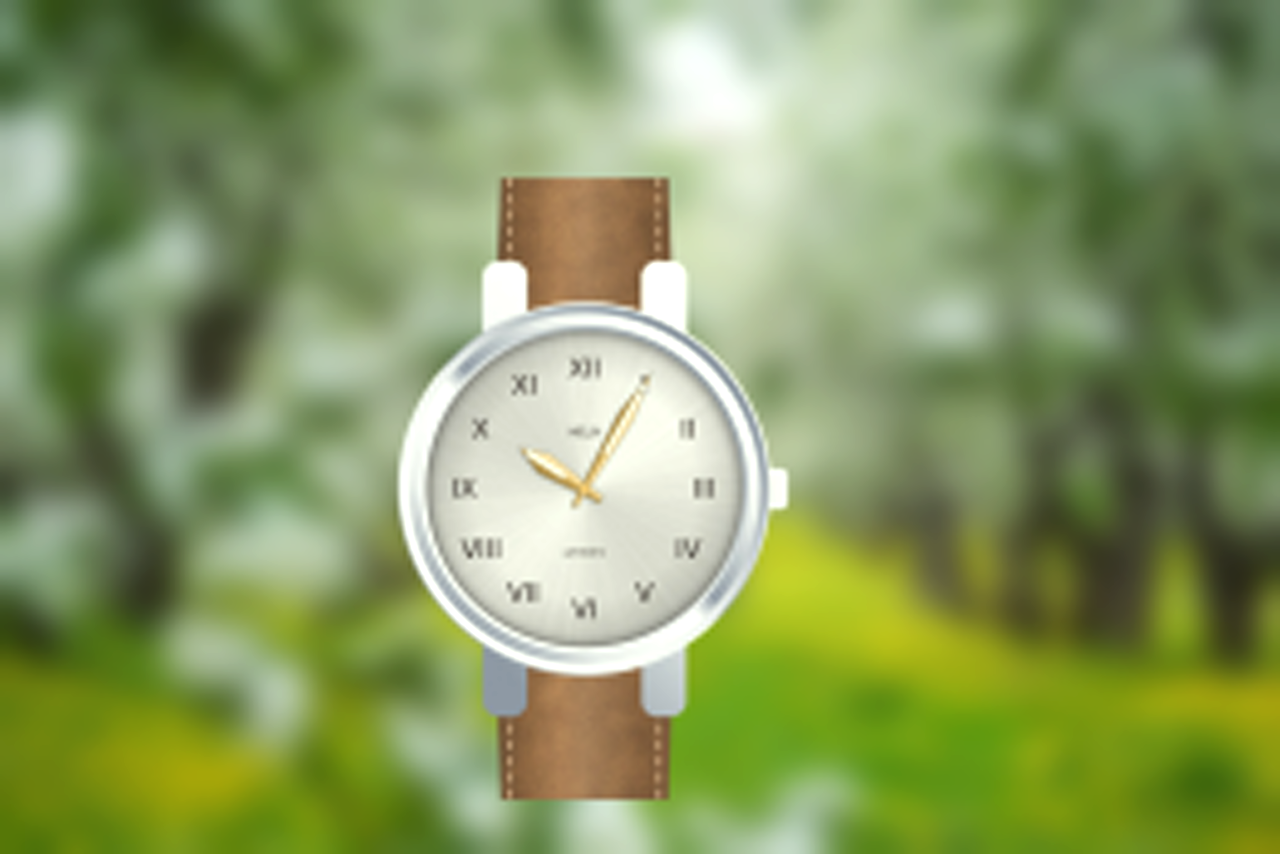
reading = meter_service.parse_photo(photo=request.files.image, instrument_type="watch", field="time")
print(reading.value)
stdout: 10:05
